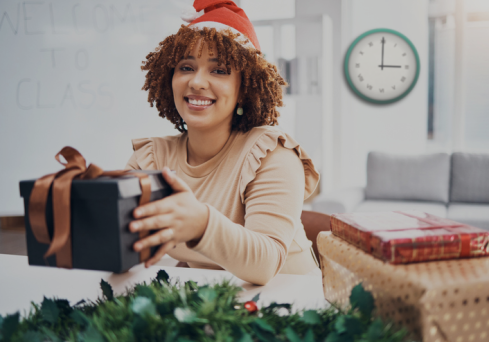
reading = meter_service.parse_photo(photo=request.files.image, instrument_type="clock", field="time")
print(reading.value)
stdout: 3:00
